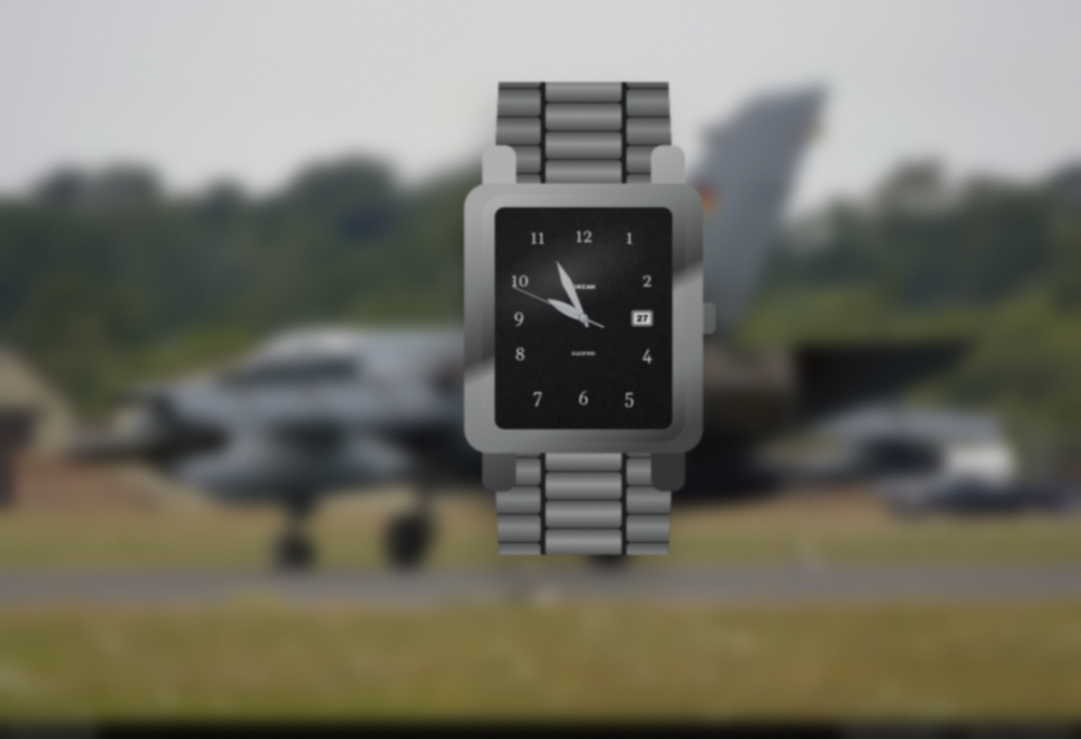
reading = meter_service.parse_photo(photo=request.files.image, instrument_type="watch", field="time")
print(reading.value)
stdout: 9:55:49
